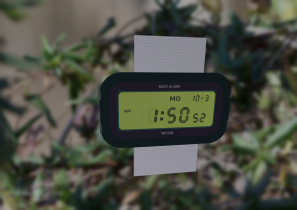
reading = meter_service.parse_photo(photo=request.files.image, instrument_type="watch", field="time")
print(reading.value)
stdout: 1:50:52
